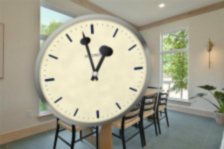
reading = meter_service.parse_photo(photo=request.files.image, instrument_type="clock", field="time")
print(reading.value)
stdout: 12:58
